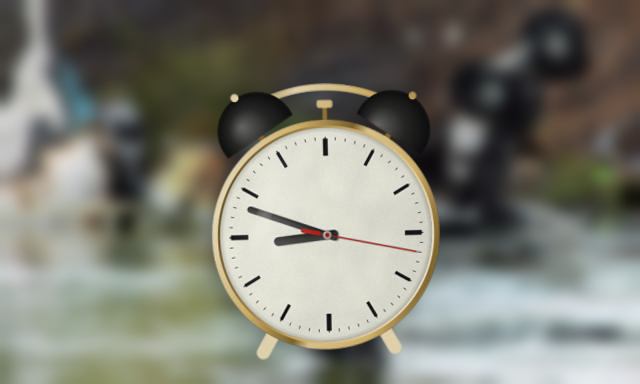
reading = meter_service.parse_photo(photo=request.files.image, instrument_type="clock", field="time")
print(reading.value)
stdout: 8:48:17
